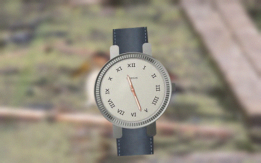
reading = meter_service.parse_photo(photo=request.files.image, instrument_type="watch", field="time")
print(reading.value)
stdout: 11:27
